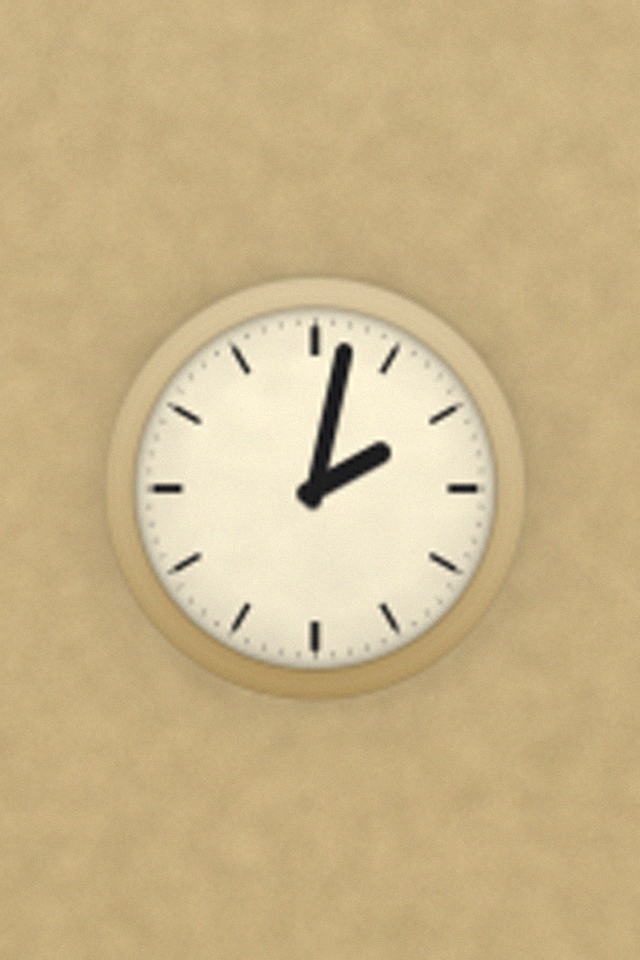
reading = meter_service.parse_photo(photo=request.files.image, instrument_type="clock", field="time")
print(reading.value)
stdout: 2:02
